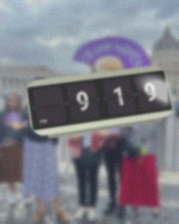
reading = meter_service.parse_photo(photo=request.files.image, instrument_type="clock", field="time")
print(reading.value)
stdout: 9:19
